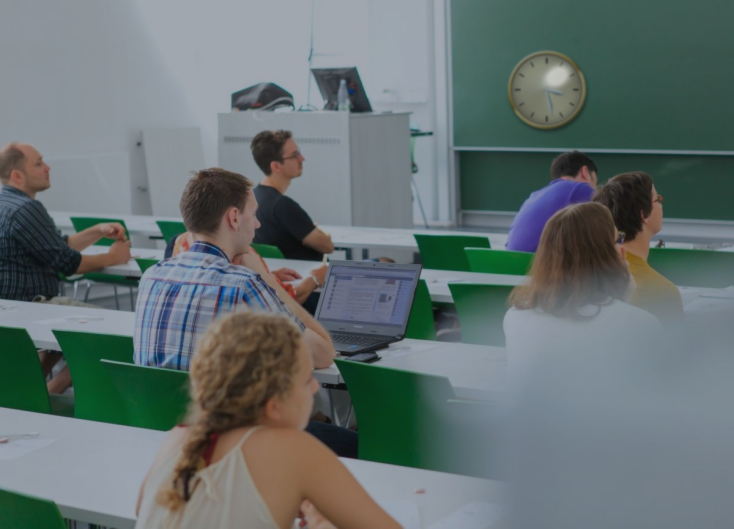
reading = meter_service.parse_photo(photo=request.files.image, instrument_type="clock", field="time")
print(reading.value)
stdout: 3:28
